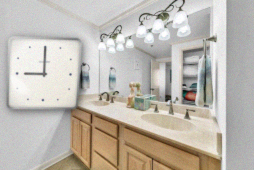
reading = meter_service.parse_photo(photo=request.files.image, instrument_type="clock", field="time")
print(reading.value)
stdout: 9:00
